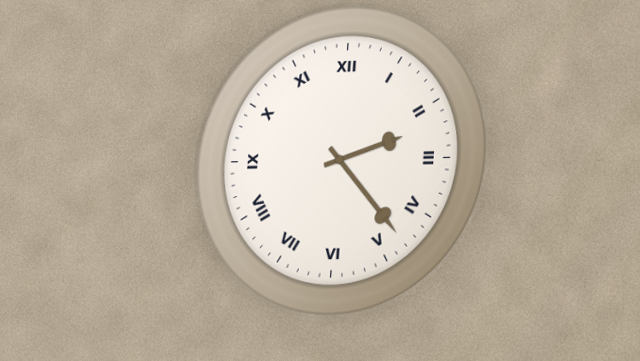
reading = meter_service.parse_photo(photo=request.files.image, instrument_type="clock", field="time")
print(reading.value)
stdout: 2:23
